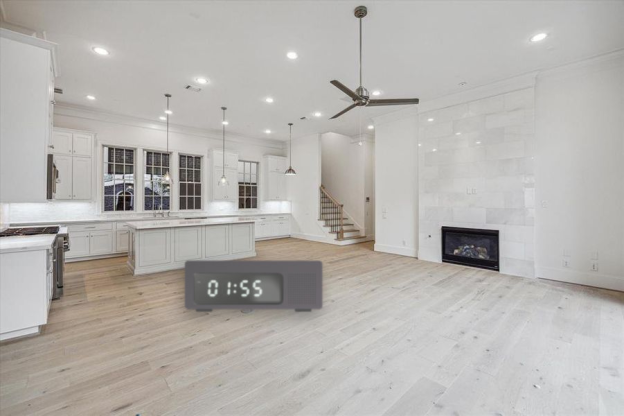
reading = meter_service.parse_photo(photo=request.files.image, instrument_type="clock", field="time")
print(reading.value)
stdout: 1:55
